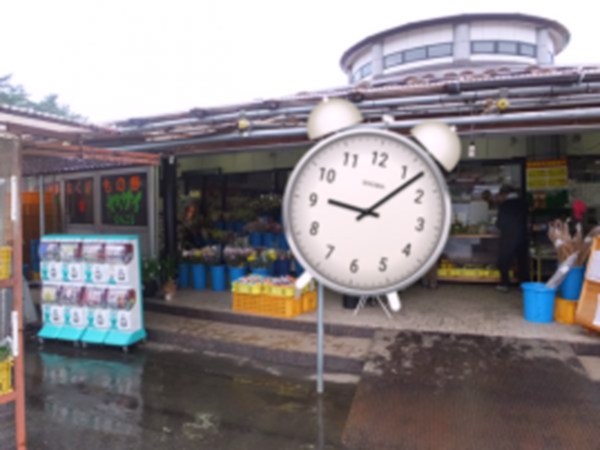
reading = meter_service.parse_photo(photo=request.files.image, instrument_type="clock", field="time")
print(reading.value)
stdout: 9:07
